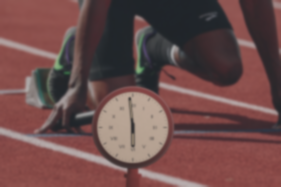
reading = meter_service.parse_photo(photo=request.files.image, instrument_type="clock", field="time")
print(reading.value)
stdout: 5:59
